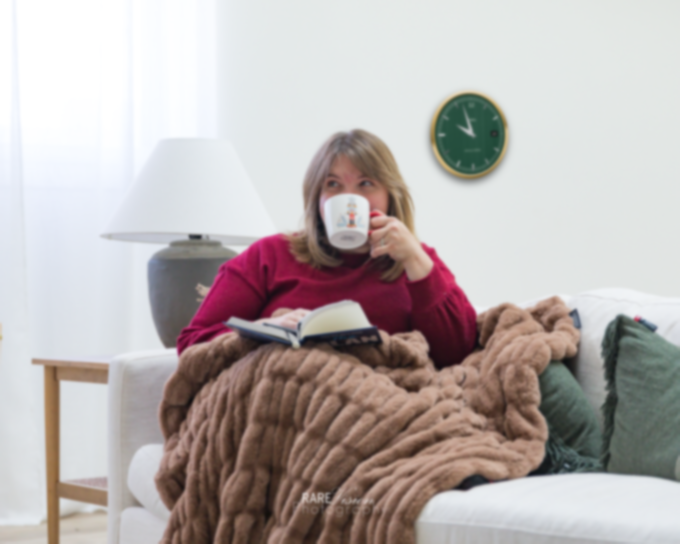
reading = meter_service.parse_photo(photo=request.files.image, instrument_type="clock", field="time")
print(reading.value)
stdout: 9:57
